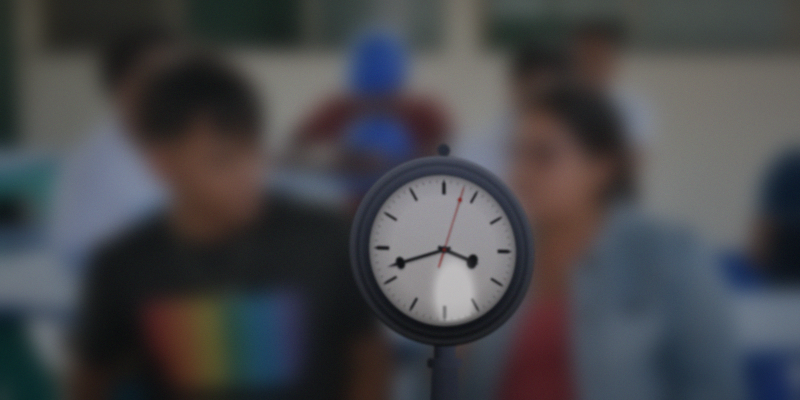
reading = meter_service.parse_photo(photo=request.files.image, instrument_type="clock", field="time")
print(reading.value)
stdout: 3:42:03
